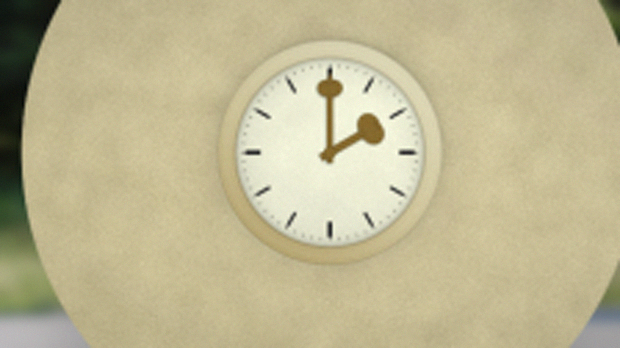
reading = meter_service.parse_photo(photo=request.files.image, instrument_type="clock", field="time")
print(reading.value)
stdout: 2:00
